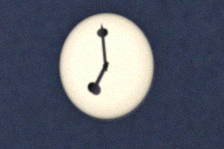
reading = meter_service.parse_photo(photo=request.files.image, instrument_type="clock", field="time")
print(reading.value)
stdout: 6:59
